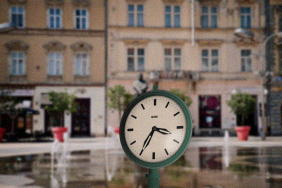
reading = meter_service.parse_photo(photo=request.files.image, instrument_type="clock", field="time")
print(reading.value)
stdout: 3:35
